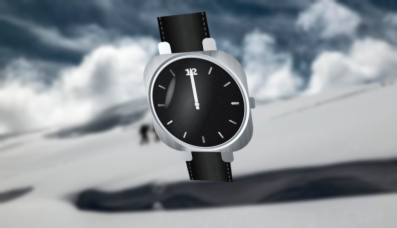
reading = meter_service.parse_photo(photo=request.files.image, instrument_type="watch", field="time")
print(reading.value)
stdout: 12:00
